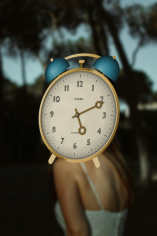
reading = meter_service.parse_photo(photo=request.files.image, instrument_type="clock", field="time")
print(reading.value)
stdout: 5:11
